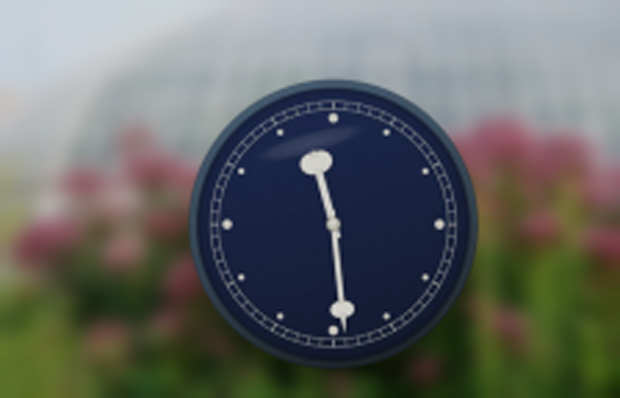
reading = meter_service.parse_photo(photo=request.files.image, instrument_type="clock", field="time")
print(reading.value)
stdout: 11:29
